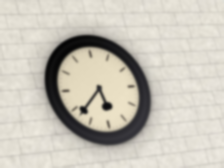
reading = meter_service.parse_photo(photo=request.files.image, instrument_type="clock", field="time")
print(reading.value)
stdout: 5:38
